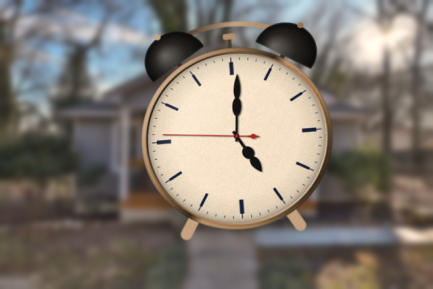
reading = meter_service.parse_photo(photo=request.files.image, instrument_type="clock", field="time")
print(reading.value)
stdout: 5:00:46
